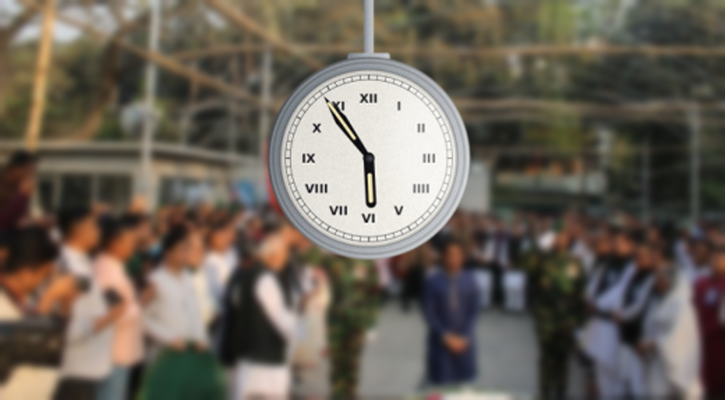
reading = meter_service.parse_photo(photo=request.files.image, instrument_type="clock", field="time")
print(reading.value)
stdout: 5:54
